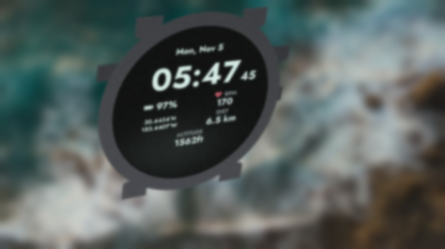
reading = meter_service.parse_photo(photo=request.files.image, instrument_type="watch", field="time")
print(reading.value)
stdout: 5:47:45
